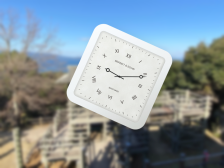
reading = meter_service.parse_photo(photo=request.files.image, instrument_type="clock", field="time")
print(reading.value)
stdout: 9:11
